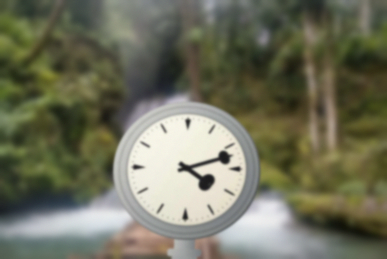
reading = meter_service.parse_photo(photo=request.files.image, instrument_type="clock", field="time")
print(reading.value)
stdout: 4:12
